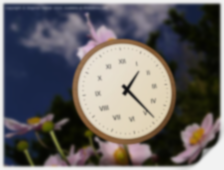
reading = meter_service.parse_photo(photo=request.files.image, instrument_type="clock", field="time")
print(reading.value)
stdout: 1:24
